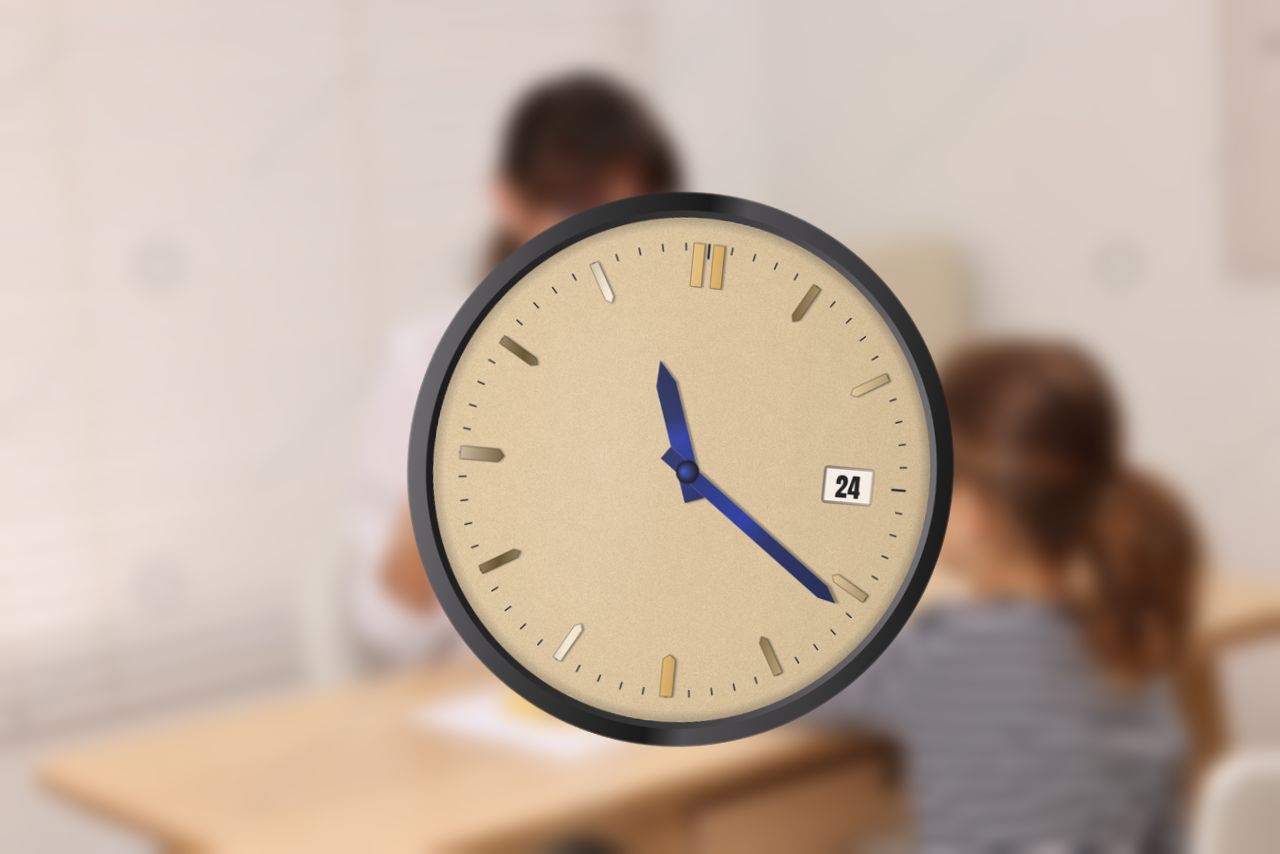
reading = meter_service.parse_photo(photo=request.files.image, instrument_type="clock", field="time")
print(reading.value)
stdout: 11:21
